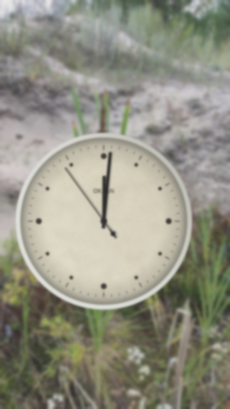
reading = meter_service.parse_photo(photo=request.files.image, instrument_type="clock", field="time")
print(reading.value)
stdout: 12:00:54
